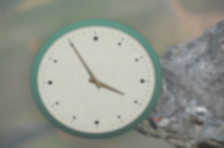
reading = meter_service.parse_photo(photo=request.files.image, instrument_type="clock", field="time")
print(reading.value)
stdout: 3:55
